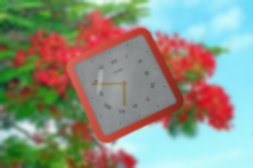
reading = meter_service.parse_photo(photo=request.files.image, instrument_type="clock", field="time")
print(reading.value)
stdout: 6:49
